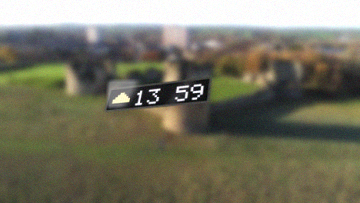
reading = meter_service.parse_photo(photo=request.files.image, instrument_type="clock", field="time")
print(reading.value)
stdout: 13:59
